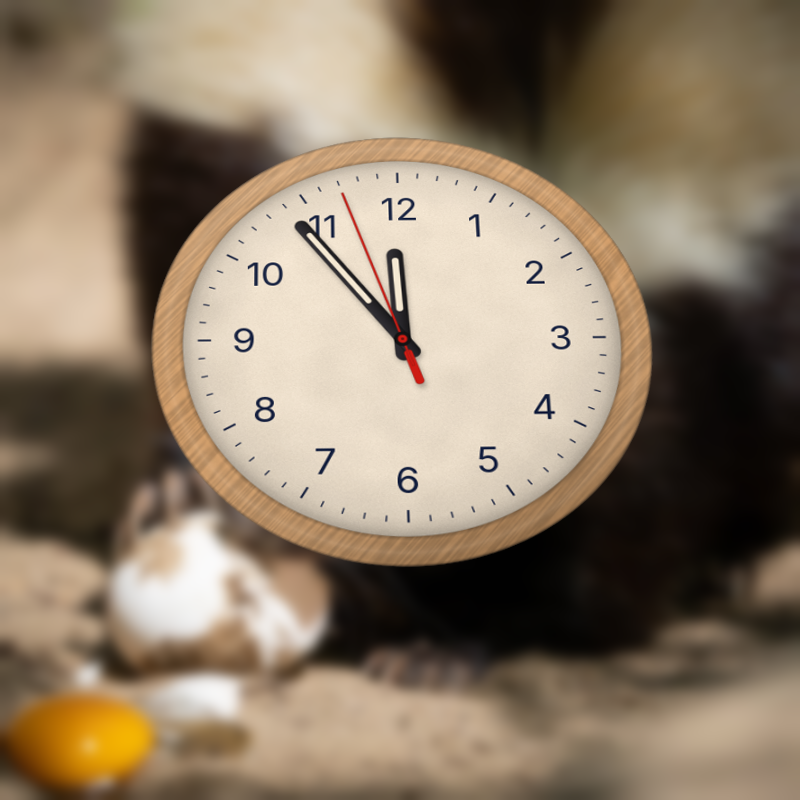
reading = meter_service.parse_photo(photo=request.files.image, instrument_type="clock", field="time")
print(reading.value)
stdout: 11:53:57
